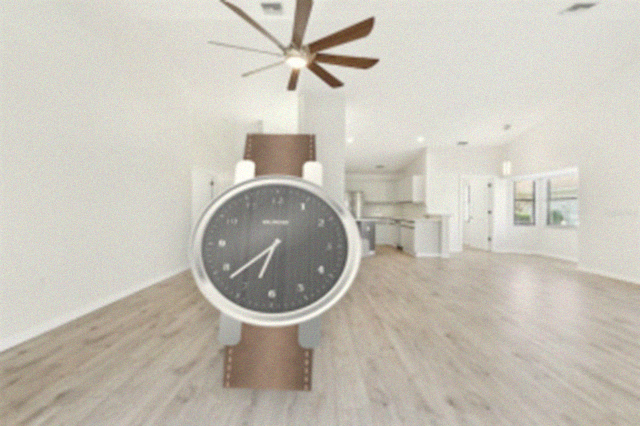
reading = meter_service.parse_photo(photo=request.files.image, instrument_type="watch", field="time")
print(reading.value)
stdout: 6:38
